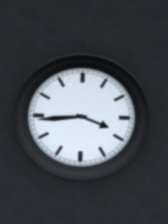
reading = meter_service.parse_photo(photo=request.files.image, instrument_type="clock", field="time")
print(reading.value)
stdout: 3:44
